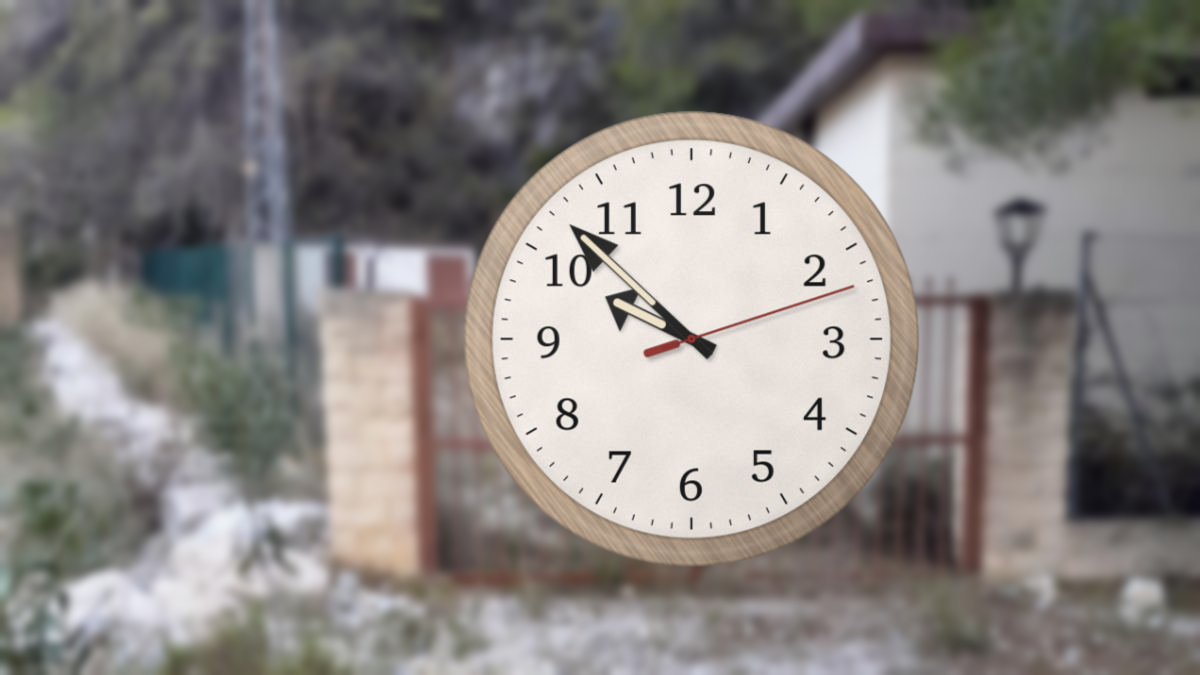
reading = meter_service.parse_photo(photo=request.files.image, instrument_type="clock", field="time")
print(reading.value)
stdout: 9:52:12
